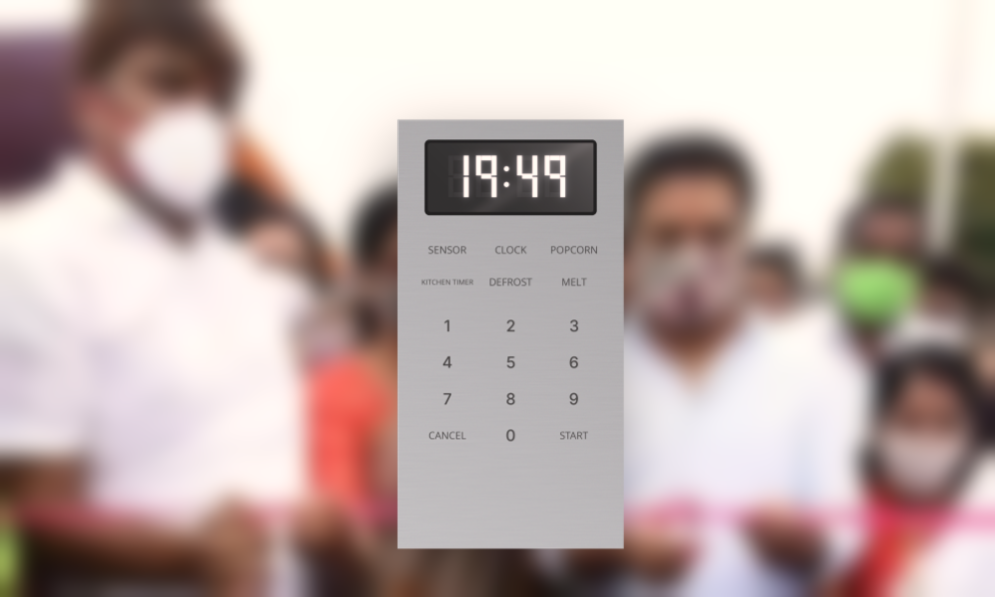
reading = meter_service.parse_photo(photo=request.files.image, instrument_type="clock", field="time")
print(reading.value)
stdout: 19:49
